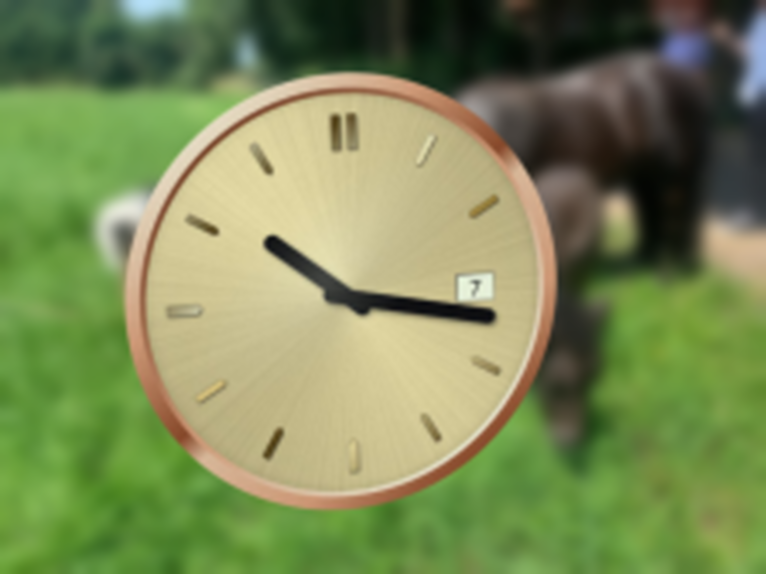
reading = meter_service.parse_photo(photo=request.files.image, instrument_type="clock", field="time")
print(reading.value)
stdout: 10:17
